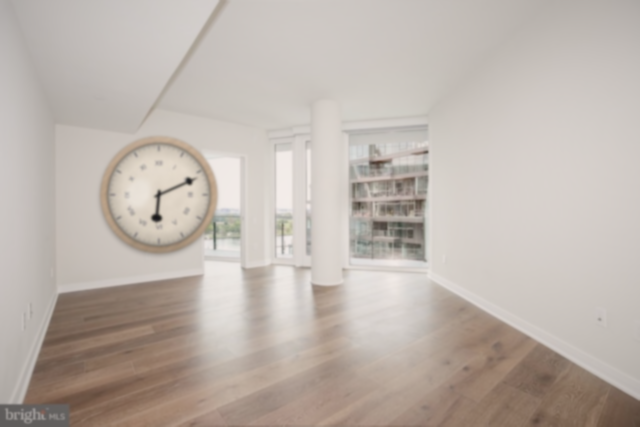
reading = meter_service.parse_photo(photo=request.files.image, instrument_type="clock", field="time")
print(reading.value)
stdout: 6:11
